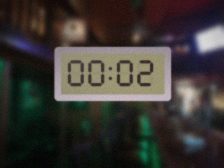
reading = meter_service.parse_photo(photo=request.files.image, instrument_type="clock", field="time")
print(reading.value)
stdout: 0:02
